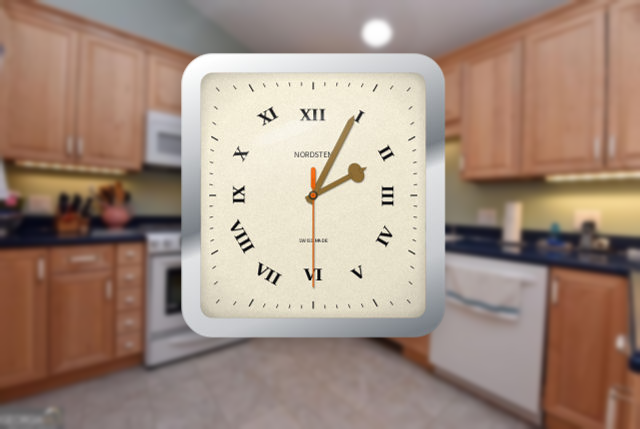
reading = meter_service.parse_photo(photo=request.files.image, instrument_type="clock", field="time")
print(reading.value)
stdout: 2:04:30
